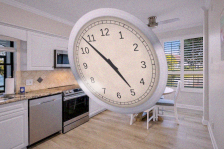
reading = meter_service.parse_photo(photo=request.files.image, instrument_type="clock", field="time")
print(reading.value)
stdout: 4:53
